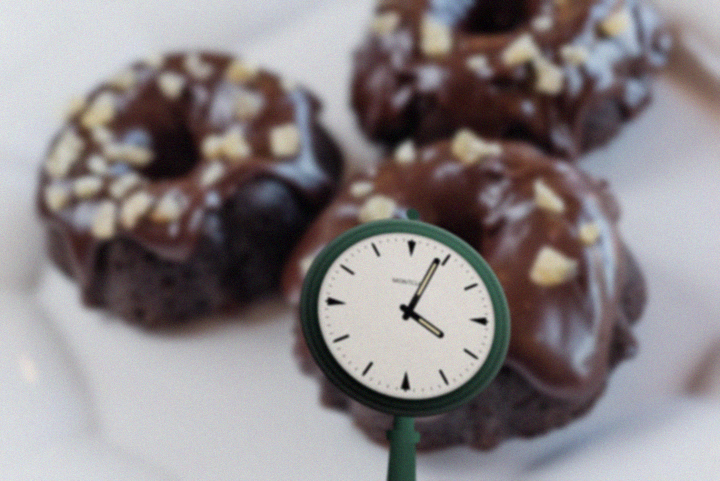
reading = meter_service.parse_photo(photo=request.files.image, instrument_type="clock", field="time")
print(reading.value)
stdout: 4:04
